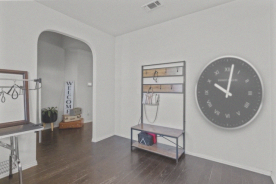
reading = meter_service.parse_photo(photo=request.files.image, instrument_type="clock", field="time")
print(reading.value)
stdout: 10:02
